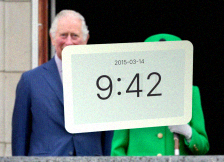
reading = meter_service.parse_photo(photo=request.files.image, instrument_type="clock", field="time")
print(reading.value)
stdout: 9:42
